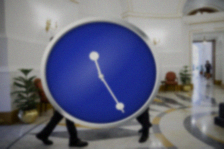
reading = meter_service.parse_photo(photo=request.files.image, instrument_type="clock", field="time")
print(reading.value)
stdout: 11:25
